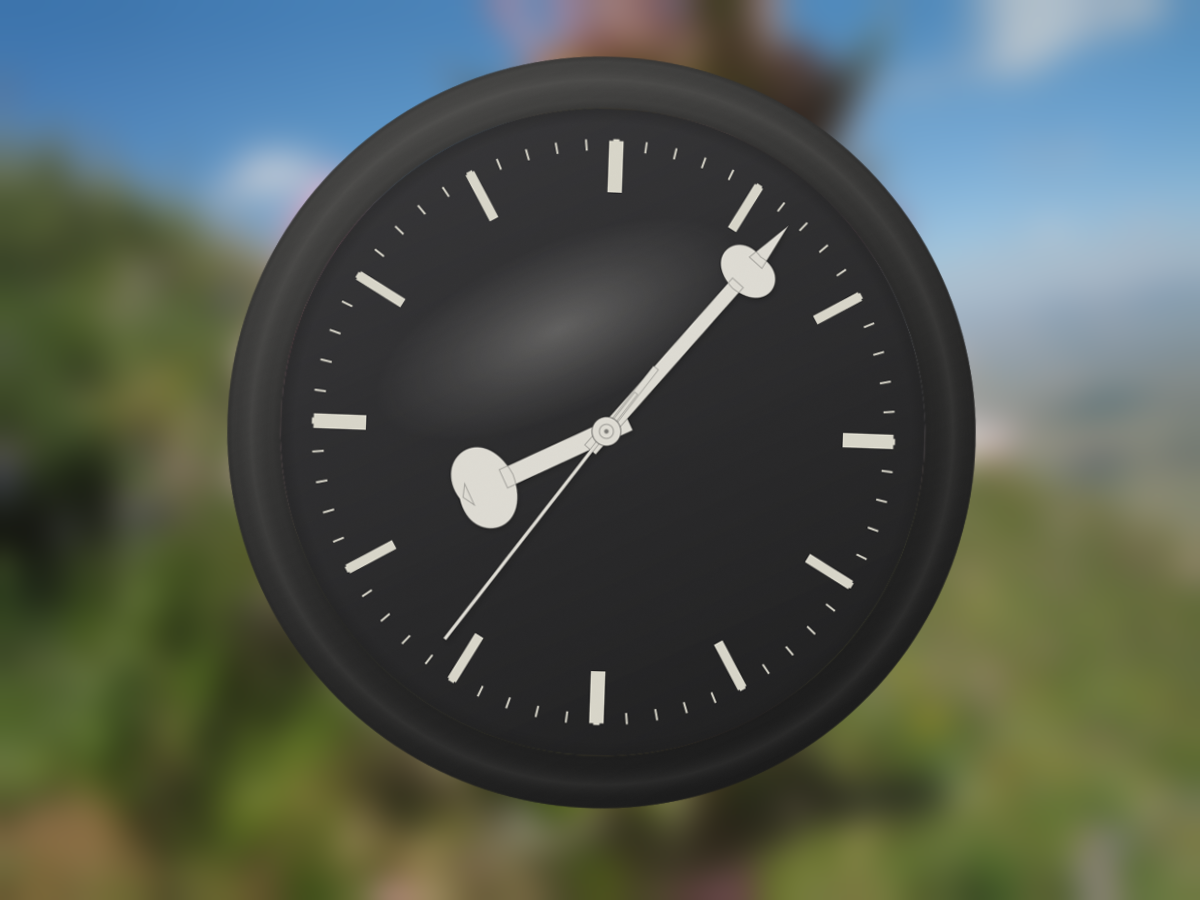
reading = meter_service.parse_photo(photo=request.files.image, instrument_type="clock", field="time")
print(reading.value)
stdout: 8:06:36
